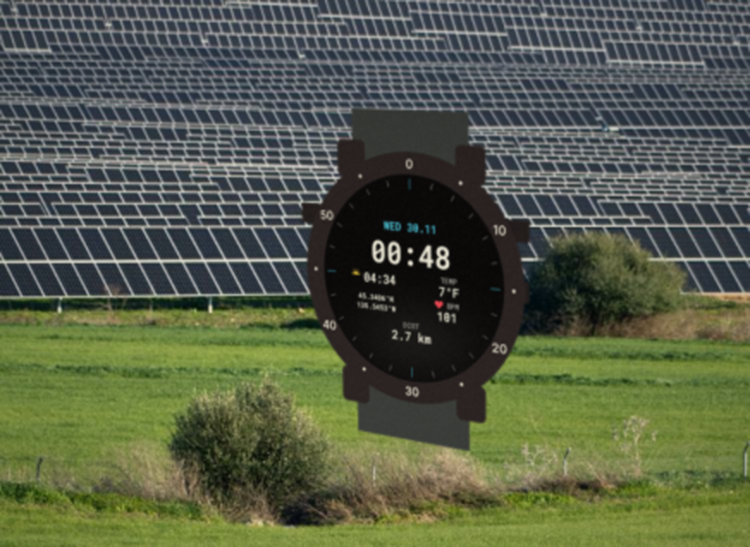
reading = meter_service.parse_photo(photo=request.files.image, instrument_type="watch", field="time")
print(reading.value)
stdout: 0:48
